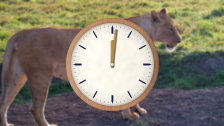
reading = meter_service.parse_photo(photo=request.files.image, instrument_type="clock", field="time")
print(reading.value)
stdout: 12:01
